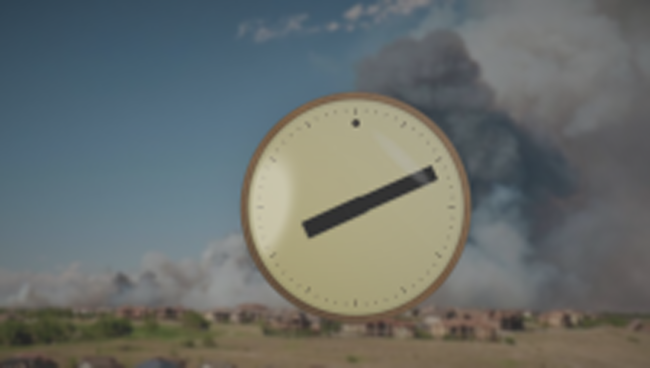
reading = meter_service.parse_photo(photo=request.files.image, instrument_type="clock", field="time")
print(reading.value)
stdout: 8:11
